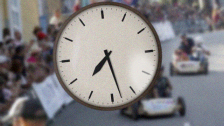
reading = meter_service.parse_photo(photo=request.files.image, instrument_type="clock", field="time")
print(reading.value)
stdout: 7:28
